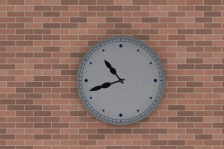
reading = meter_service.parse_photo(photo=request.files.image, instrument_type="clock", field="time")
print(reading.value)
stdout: 10:42
